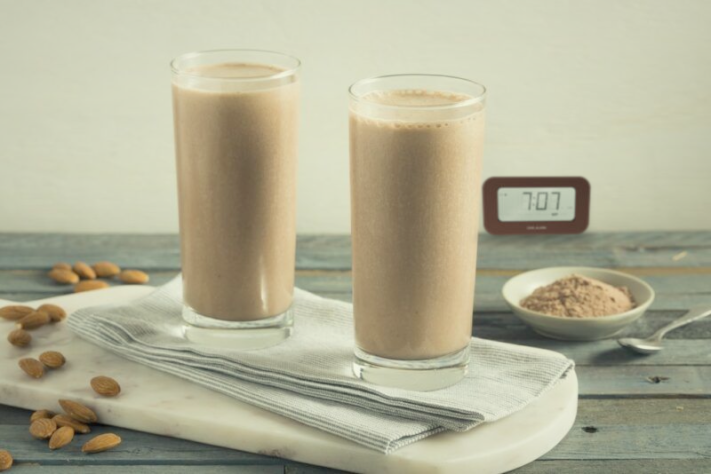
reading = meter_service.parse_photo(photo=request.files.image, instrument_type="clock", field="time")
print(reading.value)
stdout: 7:07
